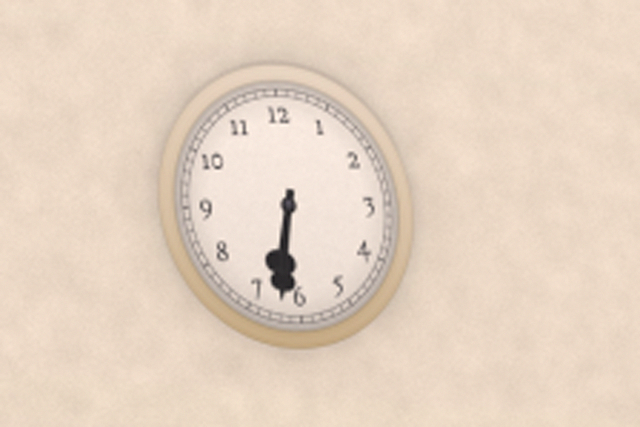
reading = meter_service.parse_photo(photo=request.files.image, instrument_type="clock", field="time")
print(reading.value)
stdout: 6:32
